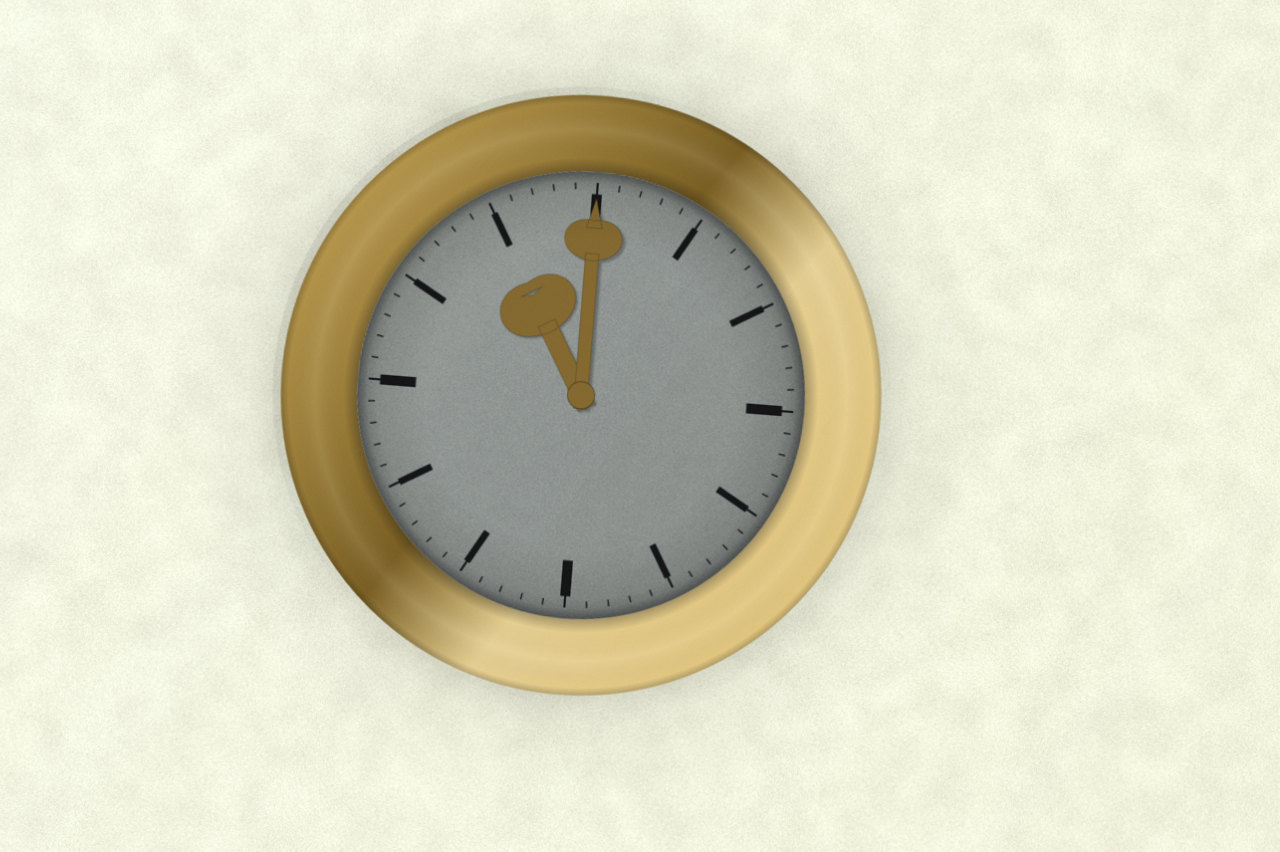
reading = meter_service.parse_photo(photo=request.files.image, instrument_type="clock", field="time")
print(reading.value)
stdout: 11:00
